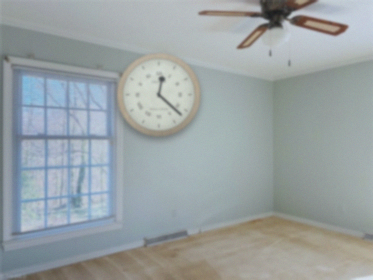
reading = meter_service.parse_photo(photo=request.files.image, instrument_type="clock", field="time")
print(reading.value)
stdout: 12:22
